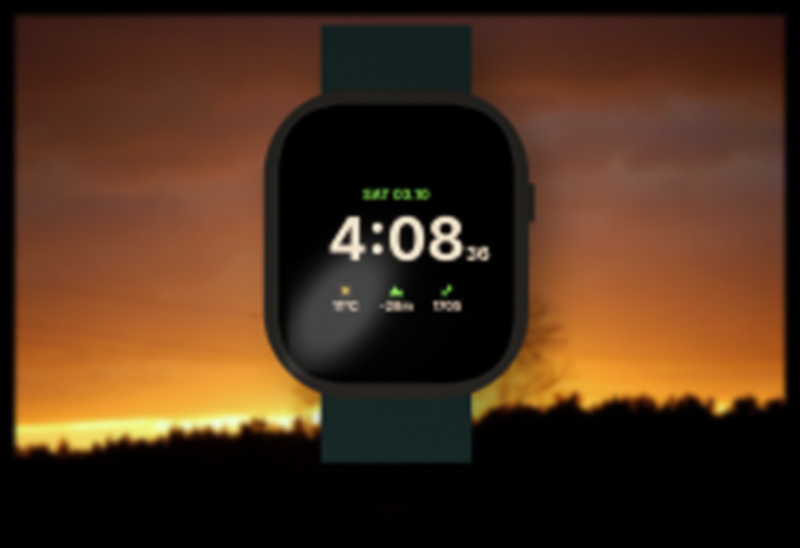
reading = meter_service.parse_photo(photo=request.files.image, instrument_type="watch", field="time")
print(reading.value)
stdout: 4:08
